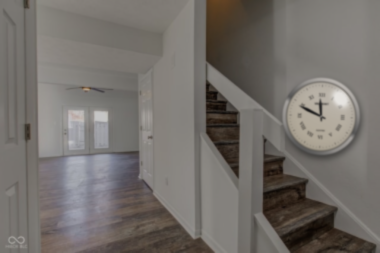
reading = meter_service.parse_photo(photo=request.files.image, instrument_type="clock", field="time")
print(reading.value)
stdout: 11:49
